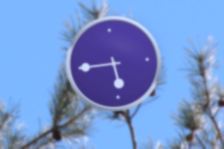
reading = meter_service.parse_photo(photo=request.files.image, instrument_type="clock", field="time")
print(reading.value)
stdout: 5:45
